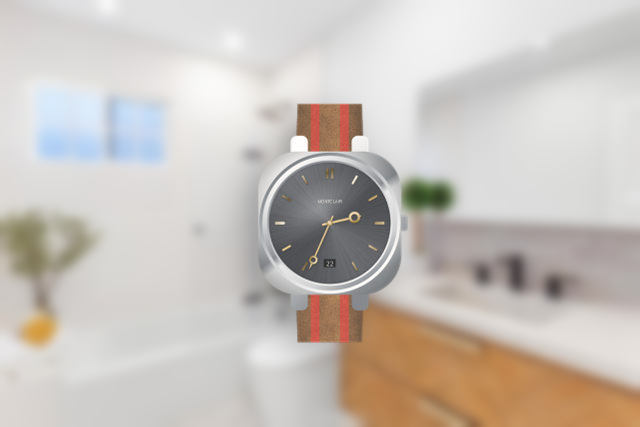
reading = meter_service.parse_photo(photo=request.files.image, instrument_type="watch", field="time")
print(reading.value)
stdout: 2:34
